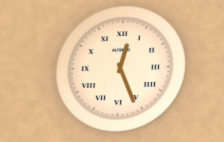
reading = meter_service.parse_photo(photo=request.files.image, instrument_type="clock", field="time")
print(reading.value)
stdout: 12:26
